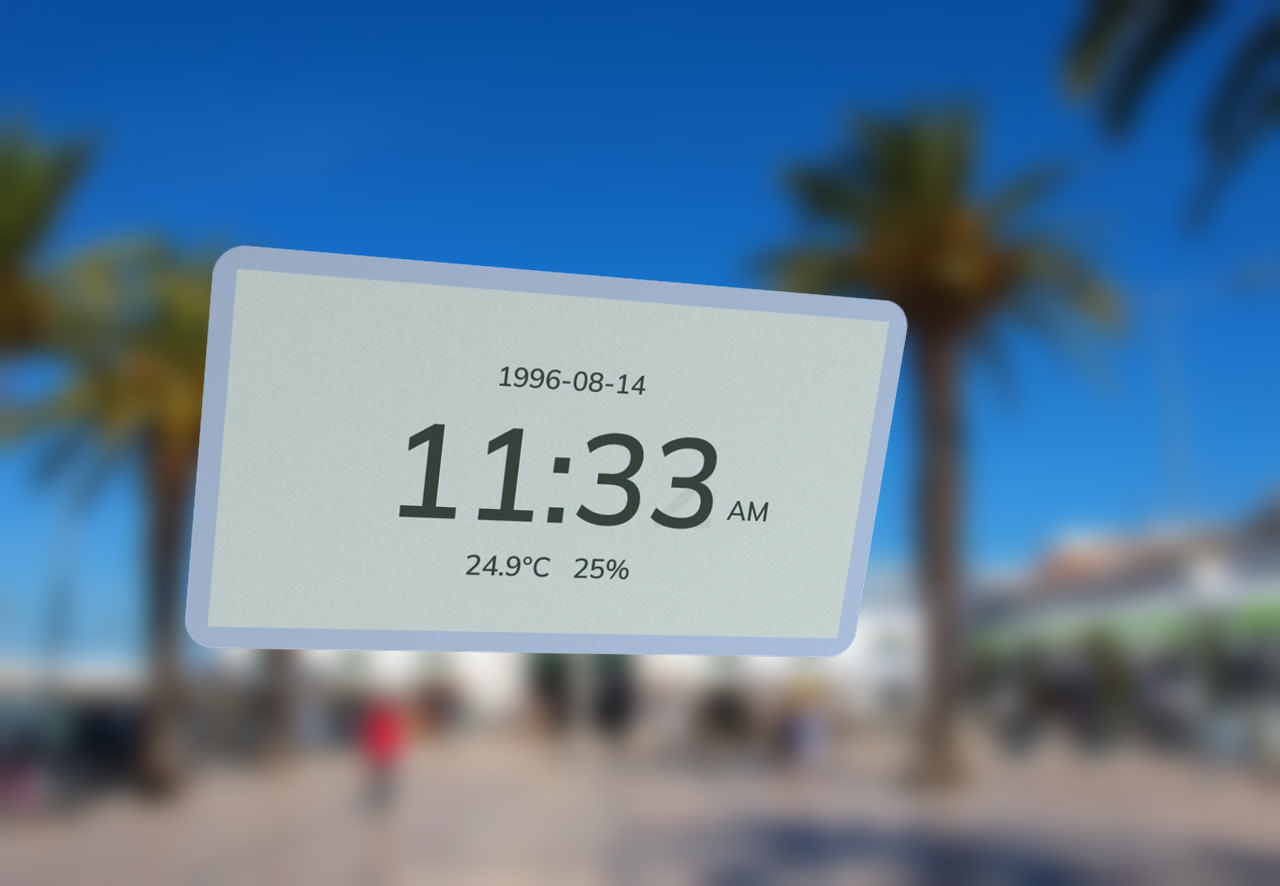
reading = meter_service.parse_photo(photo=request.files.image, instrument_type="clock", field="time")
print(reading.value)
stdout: 11:33
